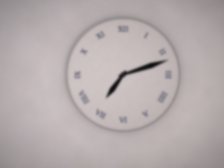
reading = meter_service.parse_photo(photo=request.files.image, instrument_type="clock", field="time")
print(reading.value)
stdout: 7:12
